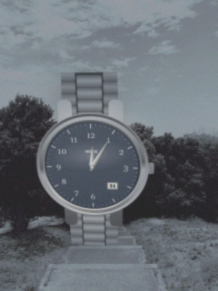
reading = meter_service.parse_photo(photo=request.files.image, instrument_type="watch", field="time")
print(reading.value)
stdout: 12:05
